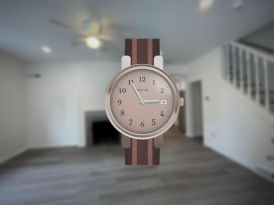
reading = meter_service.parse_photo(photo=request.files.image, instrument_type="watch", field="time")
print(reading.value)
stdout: 2:55
